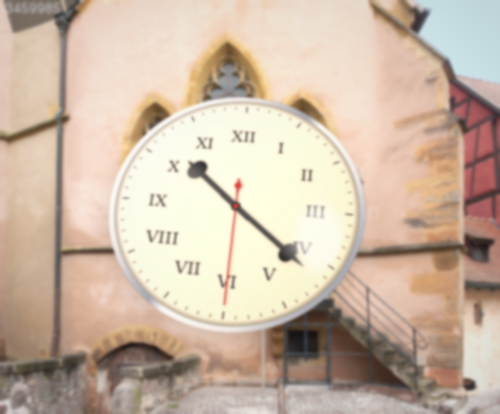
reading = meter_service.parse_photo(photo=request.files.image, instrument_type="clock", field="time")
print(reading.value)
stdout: 10:21:30
